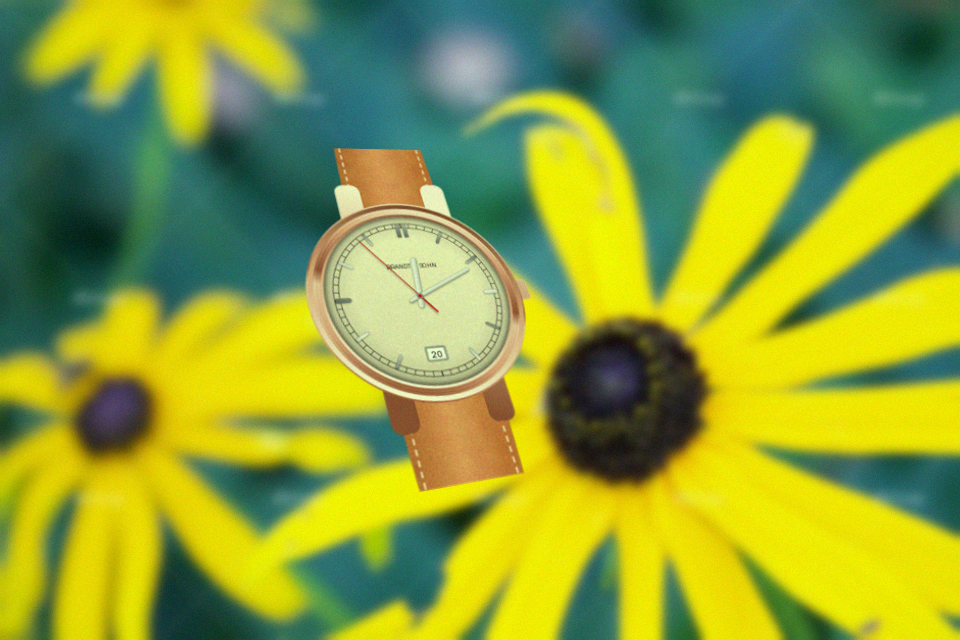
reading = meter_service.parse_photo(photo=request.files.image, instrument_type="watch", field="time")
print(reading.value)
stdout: 12:10:54
